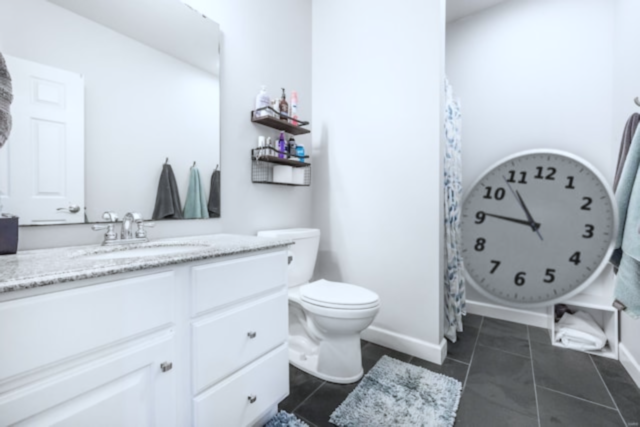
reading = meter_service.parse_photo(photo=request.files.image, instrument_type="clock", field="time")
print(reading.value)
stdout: 10:45:53
